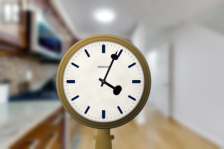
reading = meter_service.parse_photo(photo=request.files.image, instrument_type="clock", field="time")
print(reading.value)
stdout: 4:04
